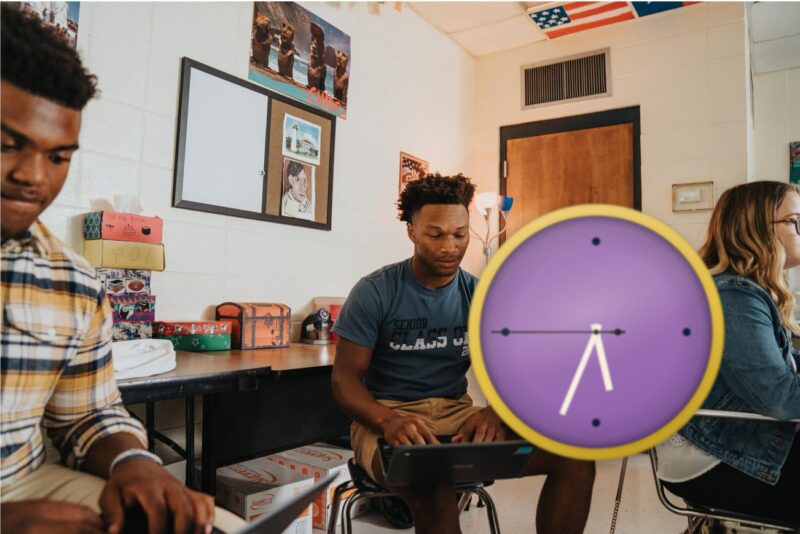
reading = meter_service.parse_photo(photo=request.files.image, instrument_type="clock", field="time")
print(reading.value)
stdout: 5:33:45
